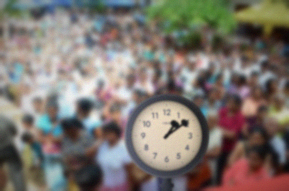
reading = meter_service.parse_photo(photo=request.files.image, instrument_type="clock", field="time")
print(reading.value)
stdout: 1:09
